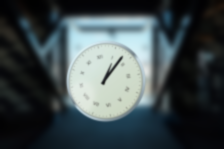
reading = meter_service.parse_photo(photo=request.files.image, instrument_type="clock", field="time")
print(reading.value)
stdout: 1:08
